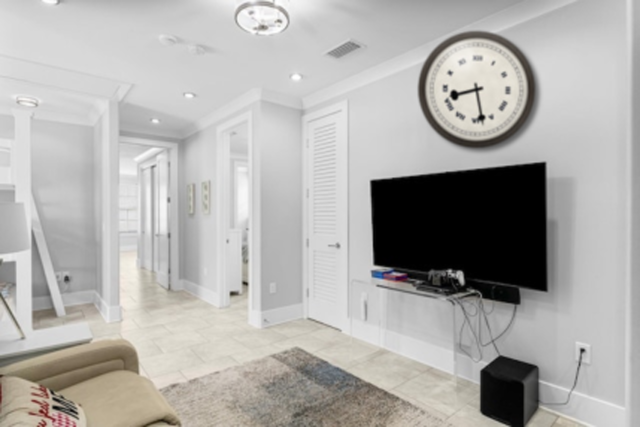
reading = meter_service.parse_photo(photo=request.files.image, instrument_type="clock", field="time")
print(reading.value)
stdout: 8:28
